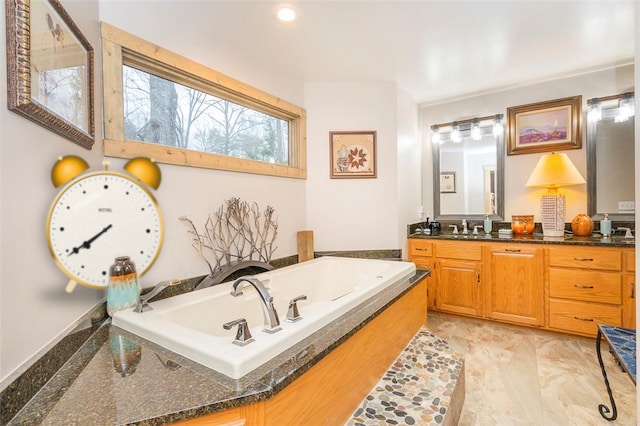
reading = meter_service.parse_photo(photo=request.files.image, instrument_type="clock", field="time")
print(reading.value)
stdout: 7:39
